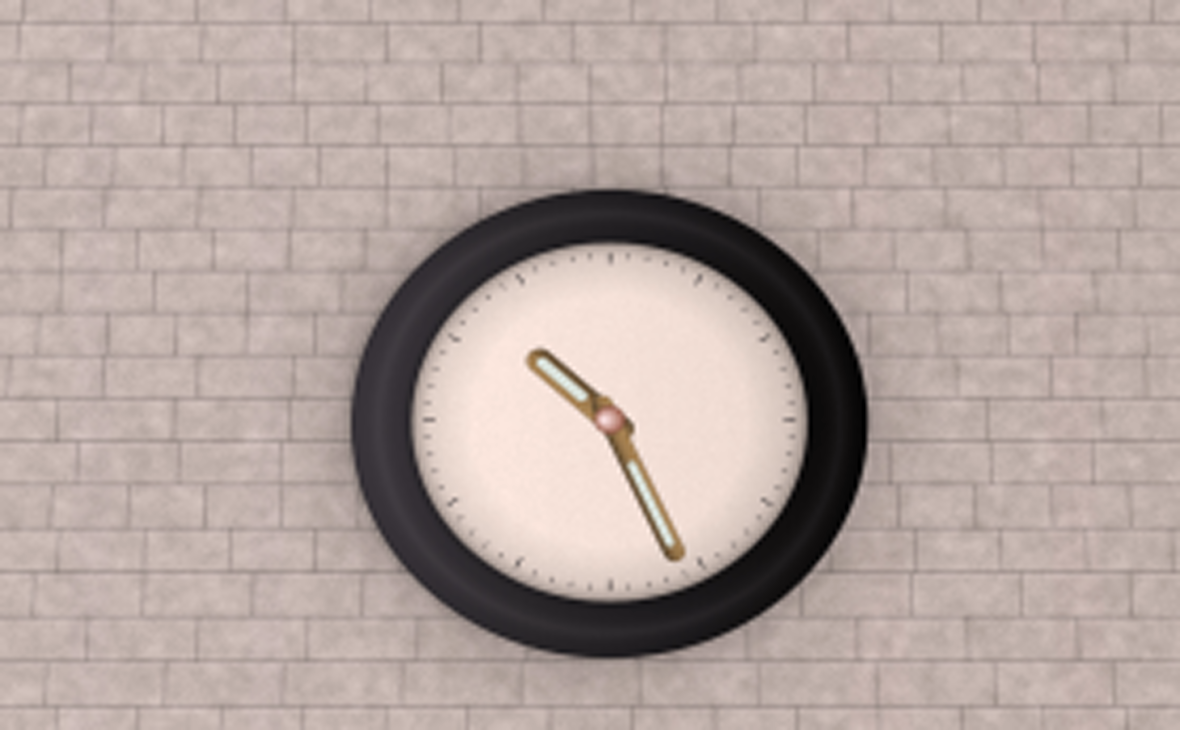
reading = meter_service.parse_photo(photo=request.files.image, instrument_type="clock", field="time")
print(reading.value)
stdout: 10:26
